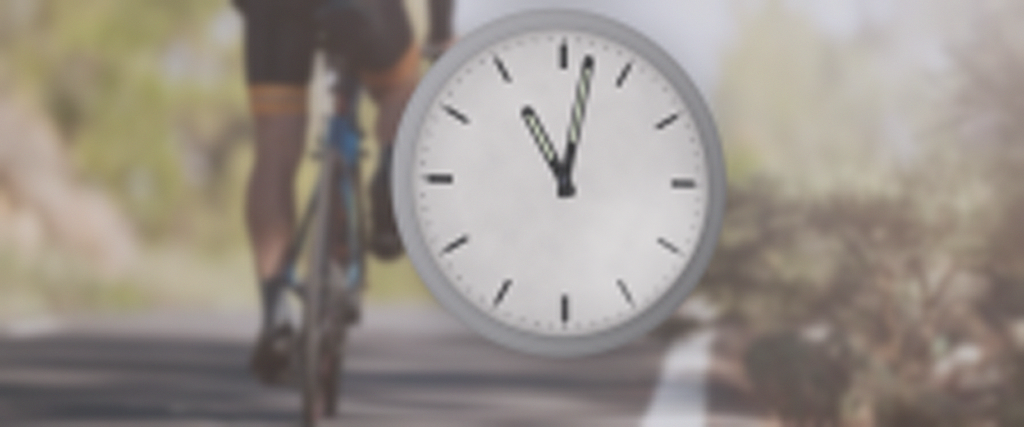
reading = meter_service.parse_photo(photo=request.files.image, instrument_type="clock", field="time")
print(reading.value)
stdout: 11:02
